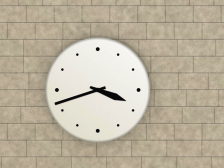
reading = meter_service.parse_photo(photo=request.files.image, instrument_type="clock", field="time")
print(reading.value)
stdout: 3:42
